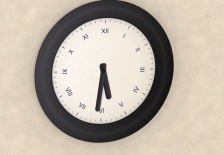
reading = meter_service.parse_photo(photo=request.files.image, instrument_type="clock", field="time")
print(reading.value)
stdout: 5:31
